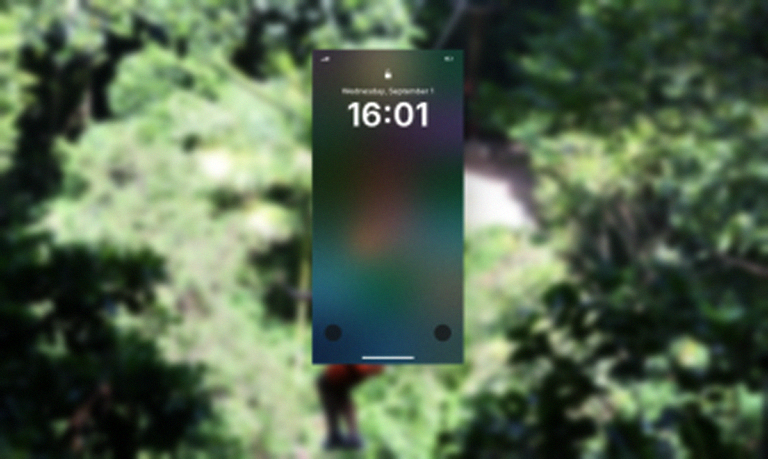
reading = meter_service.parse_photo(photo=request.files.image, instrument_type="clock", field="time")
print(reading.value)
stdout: 16:01
